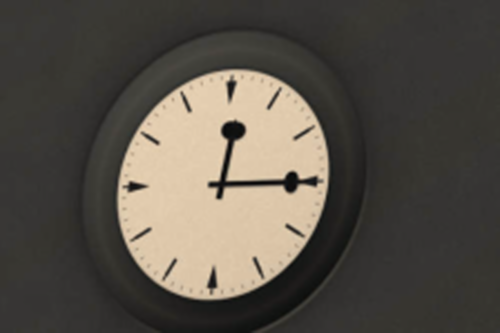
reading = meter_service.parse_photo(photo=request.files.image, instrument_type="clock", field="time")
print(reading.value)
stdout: 12:15
